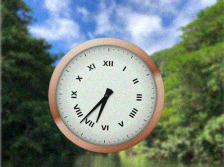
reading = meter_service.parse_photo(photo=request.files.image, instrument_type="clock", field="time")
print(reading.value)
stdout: 6:37
